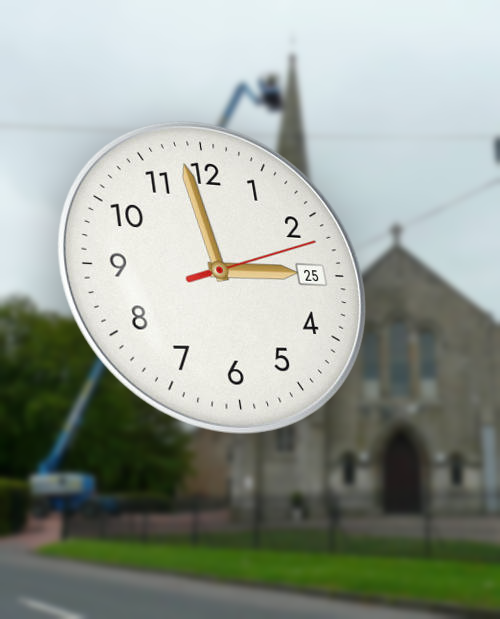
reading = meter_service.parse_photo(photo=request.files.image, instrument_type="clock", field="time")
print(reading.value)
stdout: 2:58:12
